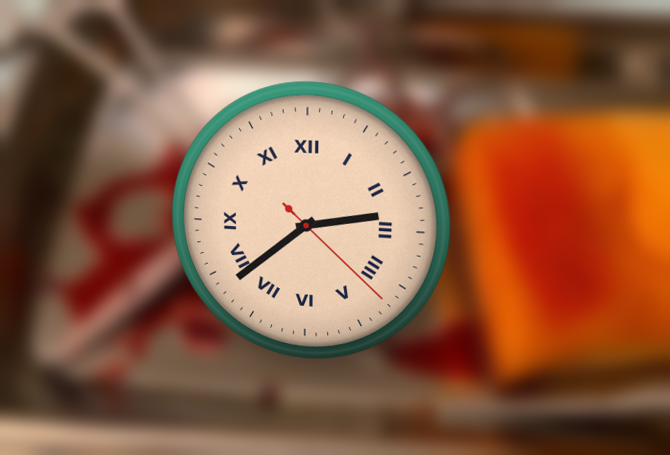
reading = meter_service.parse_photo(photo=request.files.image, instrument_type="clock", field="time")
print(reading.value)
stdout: 2:38:22
